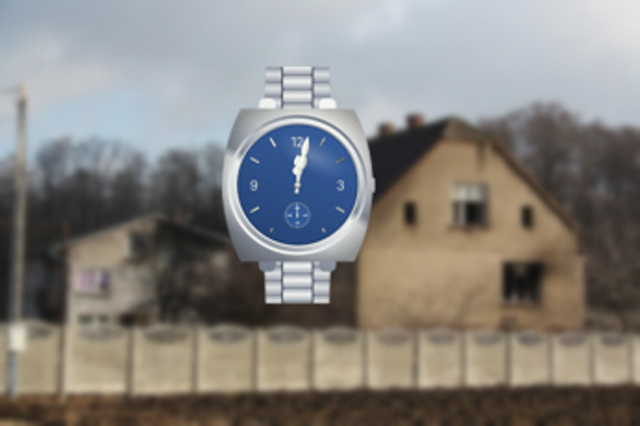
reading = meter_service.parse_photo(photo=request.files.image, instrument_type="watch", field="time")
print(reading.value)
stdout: 12:02
